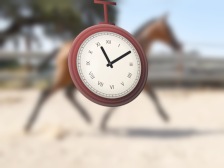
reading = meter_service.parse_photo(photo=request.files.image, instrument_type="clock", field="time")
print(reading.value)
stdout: 11:10
